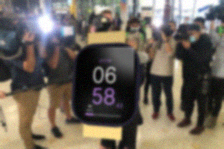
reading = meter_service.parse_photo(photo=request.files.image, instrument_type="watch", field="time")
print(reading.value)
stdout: 6:58
